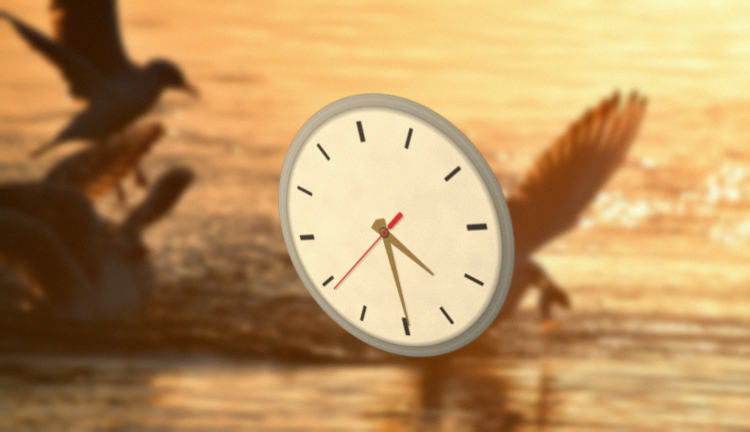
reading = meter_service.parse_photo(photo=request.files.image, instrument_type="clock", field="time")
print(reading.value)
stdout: 4:29:39
